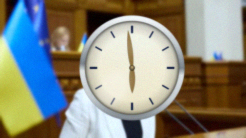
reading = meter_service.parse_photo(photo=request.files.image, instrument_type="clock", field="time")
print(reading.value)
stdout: 5:59
